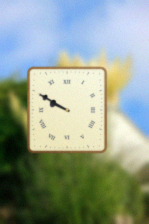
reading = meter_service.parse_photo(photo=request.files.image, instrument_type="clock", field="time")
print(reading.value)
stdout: 9:50
